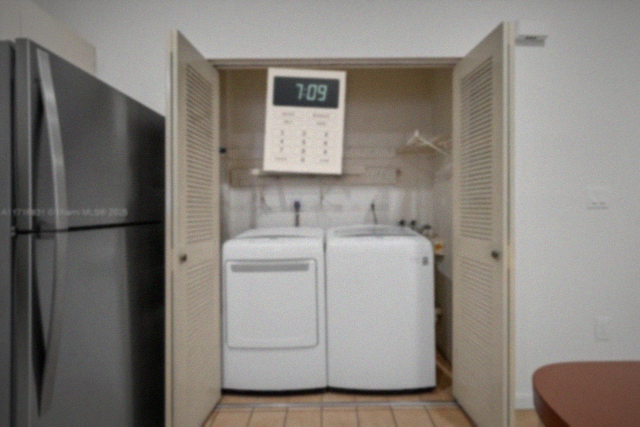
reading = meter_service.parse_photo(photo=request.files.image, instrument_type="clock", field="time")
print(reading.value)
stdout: 7:09
